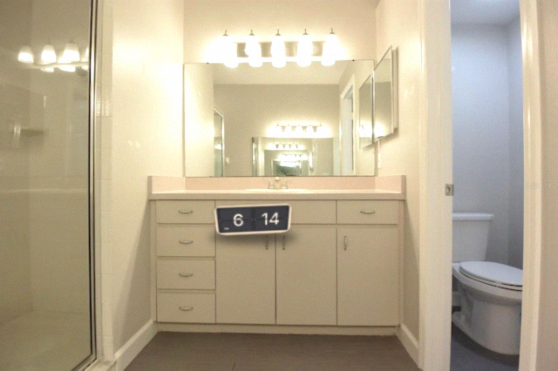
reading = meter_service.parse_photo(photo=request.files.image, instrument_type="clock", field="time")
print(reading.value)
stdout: 6:14
